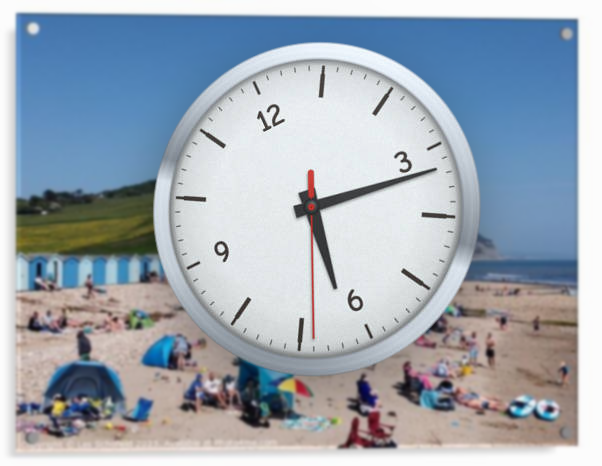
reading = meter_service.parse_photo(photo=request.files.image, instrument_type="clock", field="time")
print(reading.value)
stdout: 6:16:34
